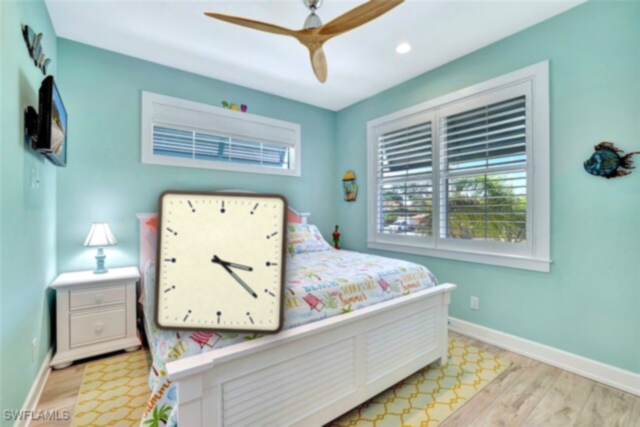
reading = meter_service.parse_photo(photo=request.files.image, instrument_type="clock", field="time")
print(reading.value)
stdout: 3:22
